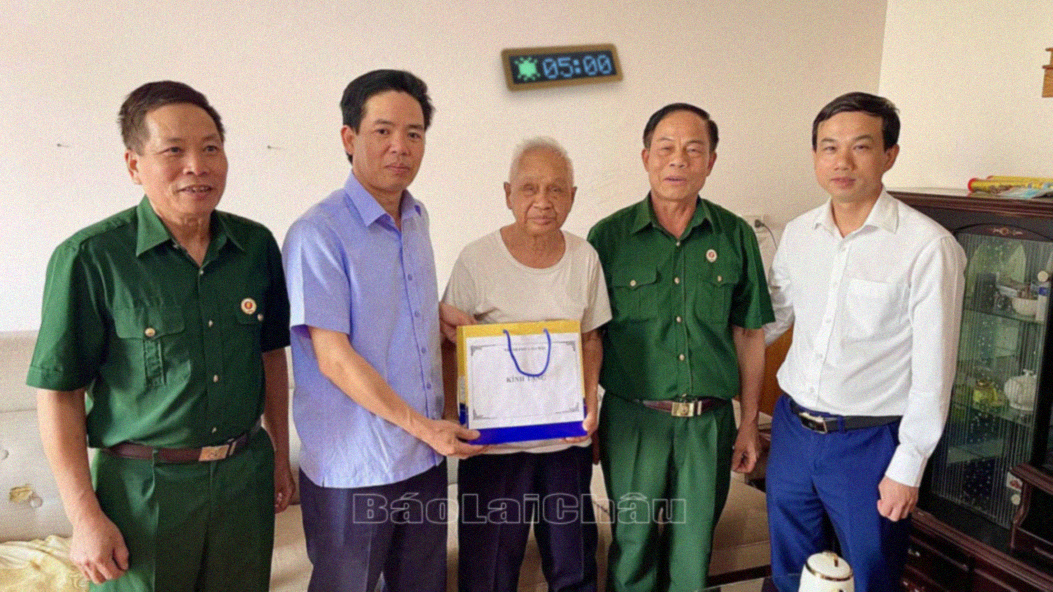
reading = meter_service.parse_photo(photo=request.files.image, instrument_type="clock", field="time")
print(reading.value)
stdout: 5:00
